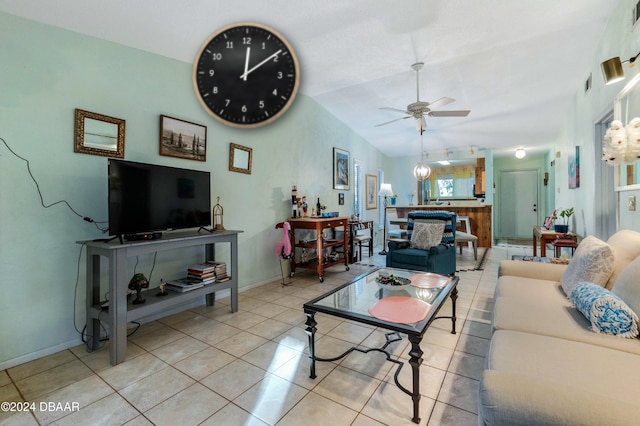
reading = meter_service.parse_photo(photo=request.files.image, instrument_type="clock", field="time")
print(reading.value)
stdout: 12:09
